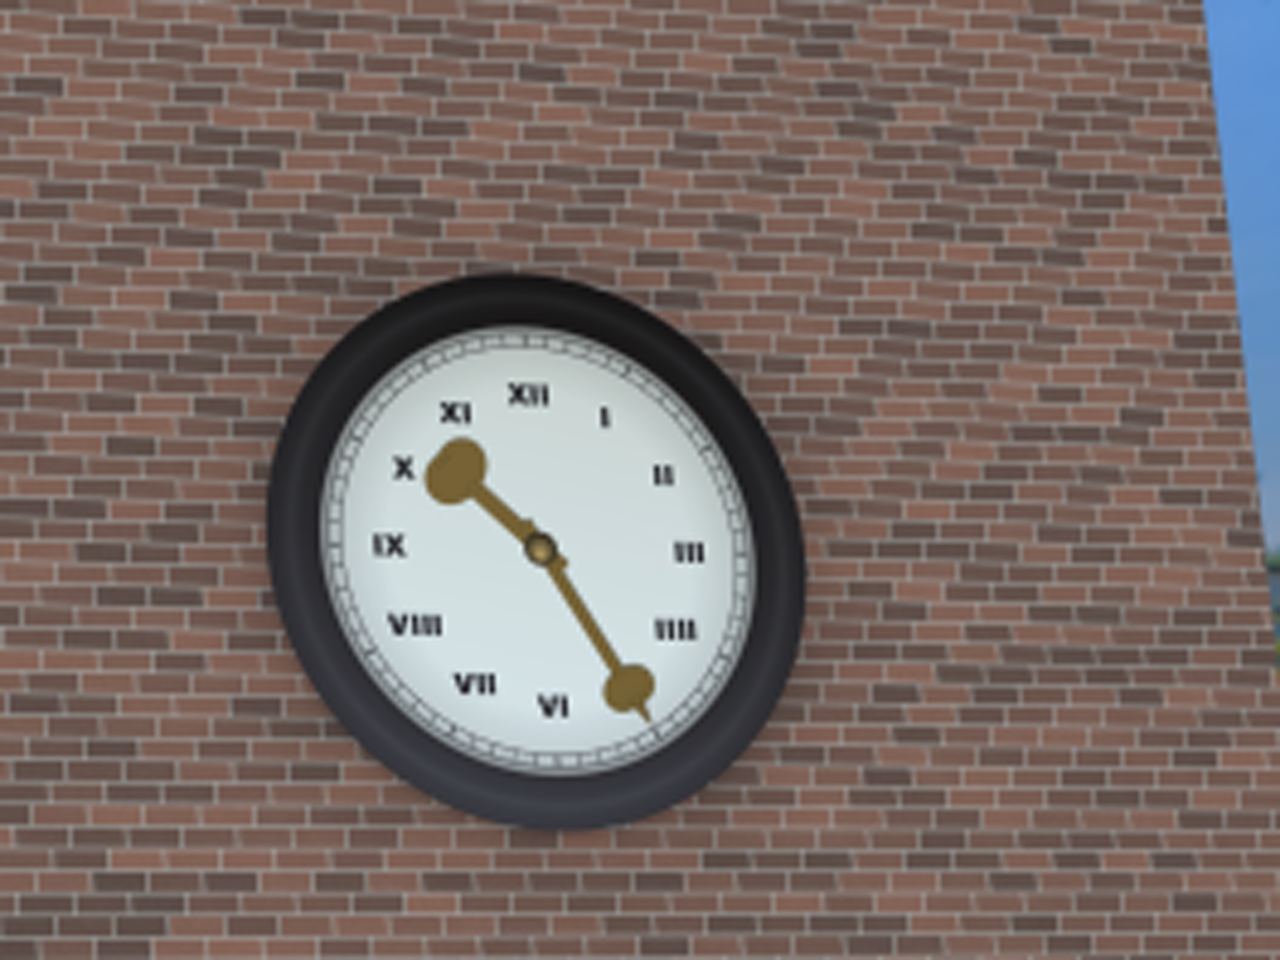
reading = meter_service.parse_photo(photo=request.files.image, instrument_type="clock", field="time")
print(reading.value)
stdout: 10:25
